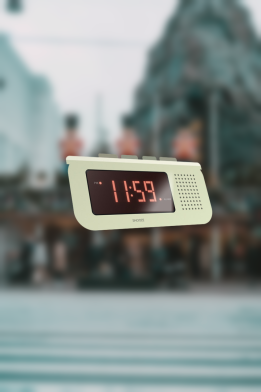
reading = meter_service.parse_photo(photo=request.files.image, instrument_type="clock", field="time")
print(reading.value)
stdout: 11:59
